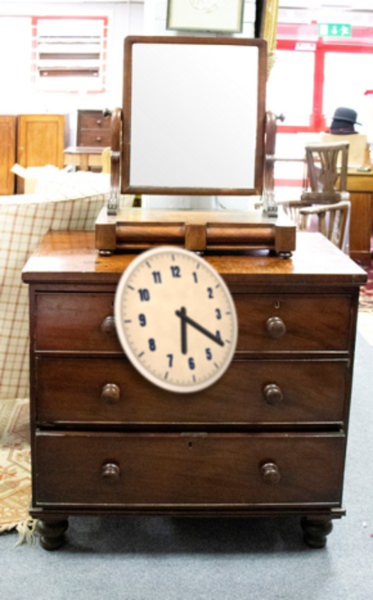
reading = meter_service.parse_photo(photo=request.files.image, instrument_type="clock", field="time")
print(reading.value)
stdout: 6:21
